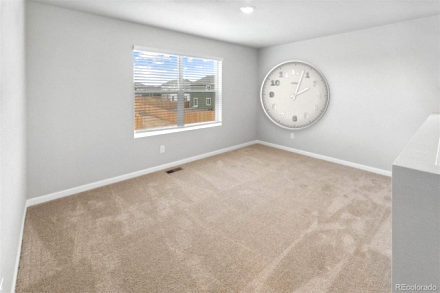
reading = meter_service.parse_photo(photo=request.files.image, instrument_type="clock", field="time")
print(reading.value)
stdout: 2:03
